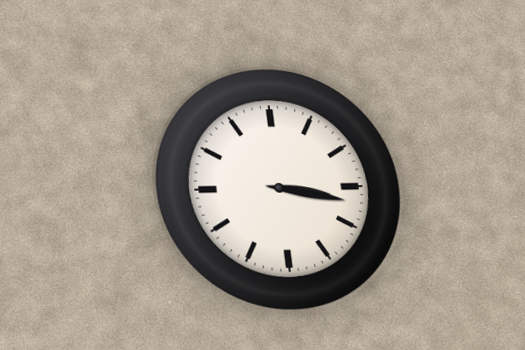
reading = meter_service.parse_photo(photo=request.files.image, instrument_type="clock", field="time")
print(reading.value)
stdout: 3:17
